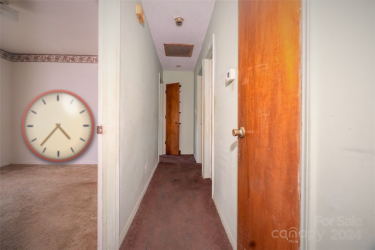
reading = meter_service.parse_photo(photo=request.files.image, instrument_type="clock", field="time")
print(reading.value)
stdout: 4:37
